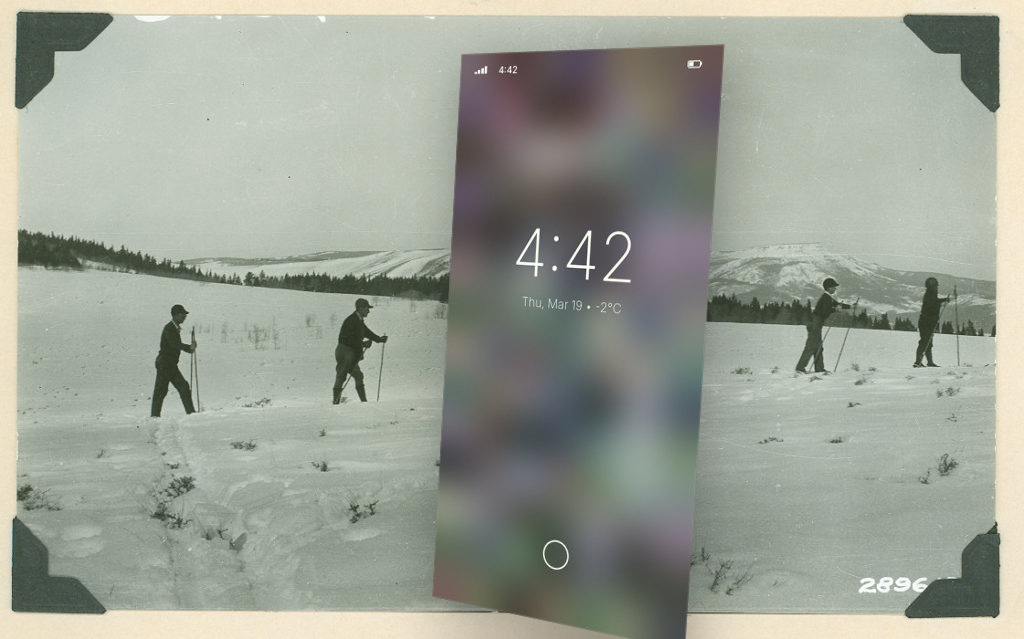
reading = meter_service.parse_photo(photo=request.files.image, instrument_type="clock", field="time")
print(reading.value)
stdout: 4:42
